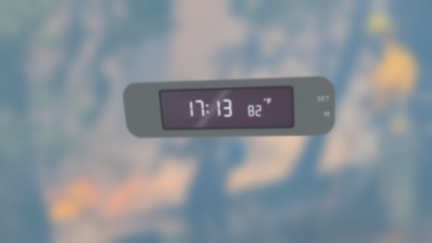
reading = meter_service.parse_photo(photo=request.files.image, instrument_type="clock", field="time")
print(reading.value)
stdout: 17:13
